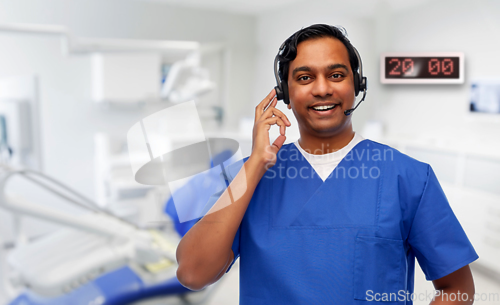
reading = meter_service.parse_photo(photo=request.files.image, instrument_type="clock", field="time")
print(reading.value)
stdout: 20:00
